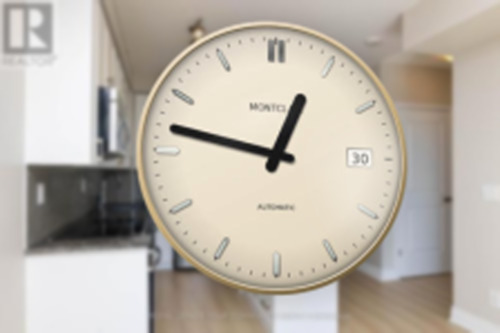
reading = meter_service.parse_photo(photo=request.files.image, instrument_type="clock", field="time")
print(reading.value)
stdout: 12:47
